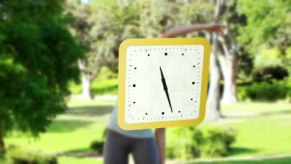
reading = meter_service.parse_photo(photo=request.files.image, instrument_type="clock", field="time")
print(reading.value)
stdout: 11:27
